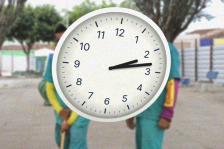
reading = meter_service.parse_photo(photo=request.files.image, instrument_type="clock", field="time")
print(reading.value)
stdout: 2:13
